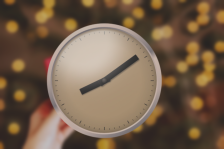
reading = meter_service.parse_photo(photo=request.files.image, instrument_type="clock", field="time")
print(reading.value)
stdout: 8:09
